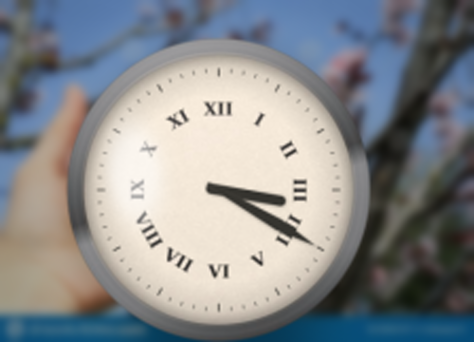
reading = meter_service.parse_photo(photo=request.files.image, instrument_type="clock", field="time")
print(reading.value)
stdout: 3:20
